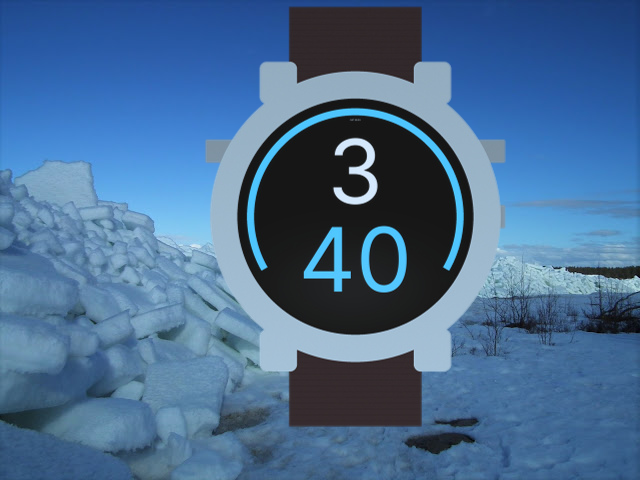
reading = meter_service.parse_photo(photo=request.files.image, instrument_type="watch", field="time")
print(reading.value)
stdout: 3:40
